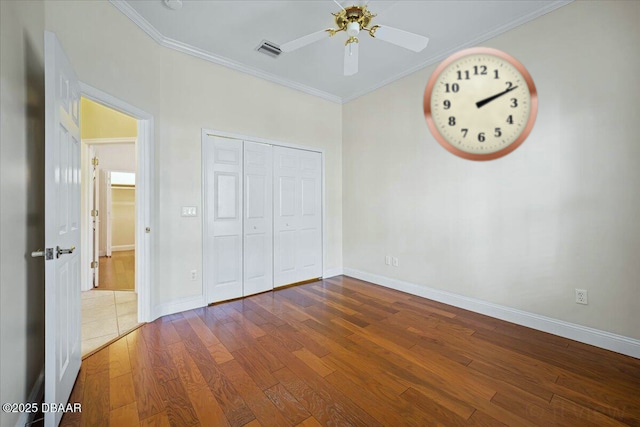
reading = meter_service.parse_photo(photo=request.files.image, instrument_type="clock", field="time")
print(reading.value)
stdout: 2:11
